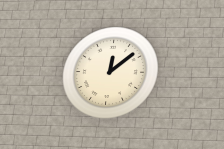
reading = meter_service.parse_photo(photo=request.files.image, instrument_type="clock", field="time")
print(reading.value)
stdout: 12:08
